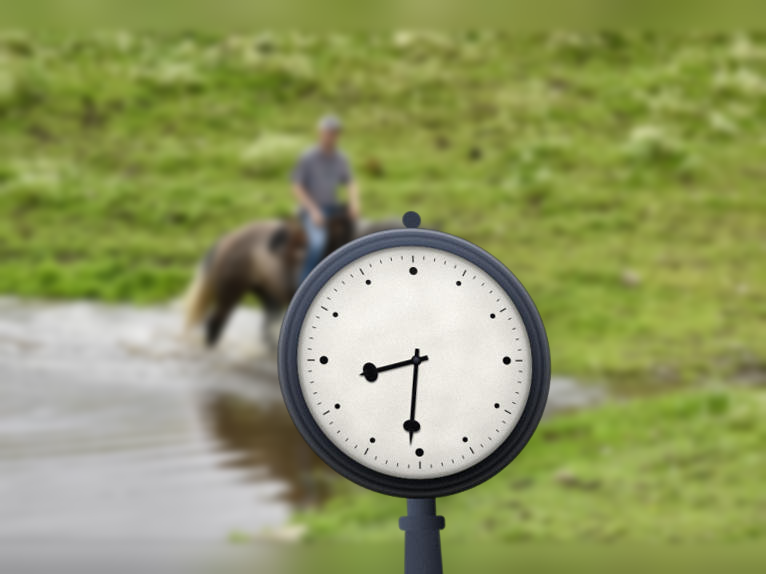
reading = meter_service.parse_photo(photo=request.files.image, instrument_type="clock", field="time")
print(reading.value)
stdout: 8:31
